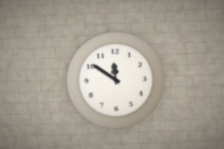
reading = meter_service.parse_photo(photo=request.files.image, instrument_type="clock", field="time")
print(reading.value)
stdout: 11:51
